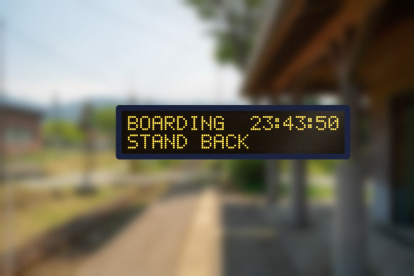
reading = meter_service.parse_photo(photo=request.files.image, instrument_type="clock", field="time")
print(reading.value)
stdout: 23:43:50
